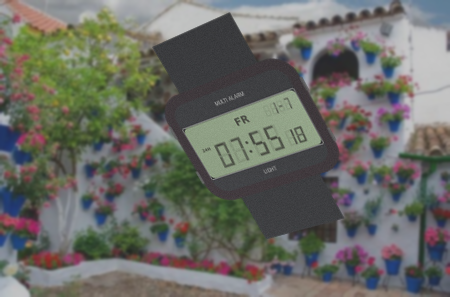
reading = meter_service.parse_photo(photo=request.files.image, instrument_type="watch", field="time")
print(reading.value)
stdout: 7:55:18
